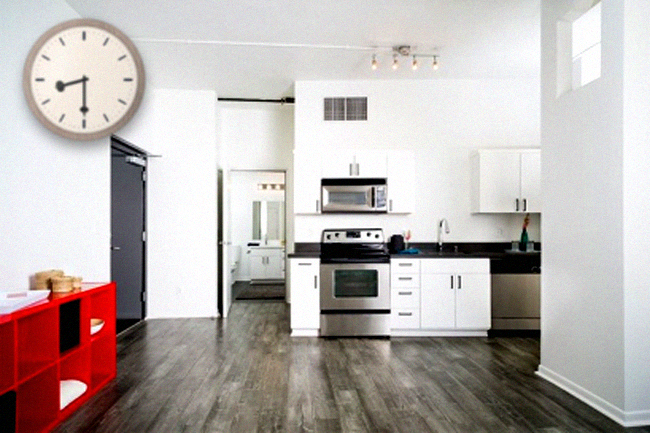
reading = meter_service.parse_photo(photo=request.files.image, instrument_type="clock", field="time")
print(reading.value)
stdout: 8:30
